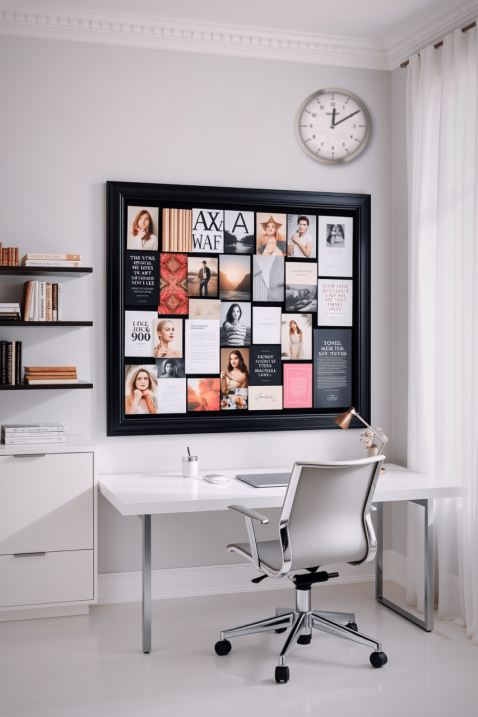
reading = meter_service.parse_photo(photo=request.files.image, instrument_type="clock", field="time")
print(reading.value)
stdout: 12:10
